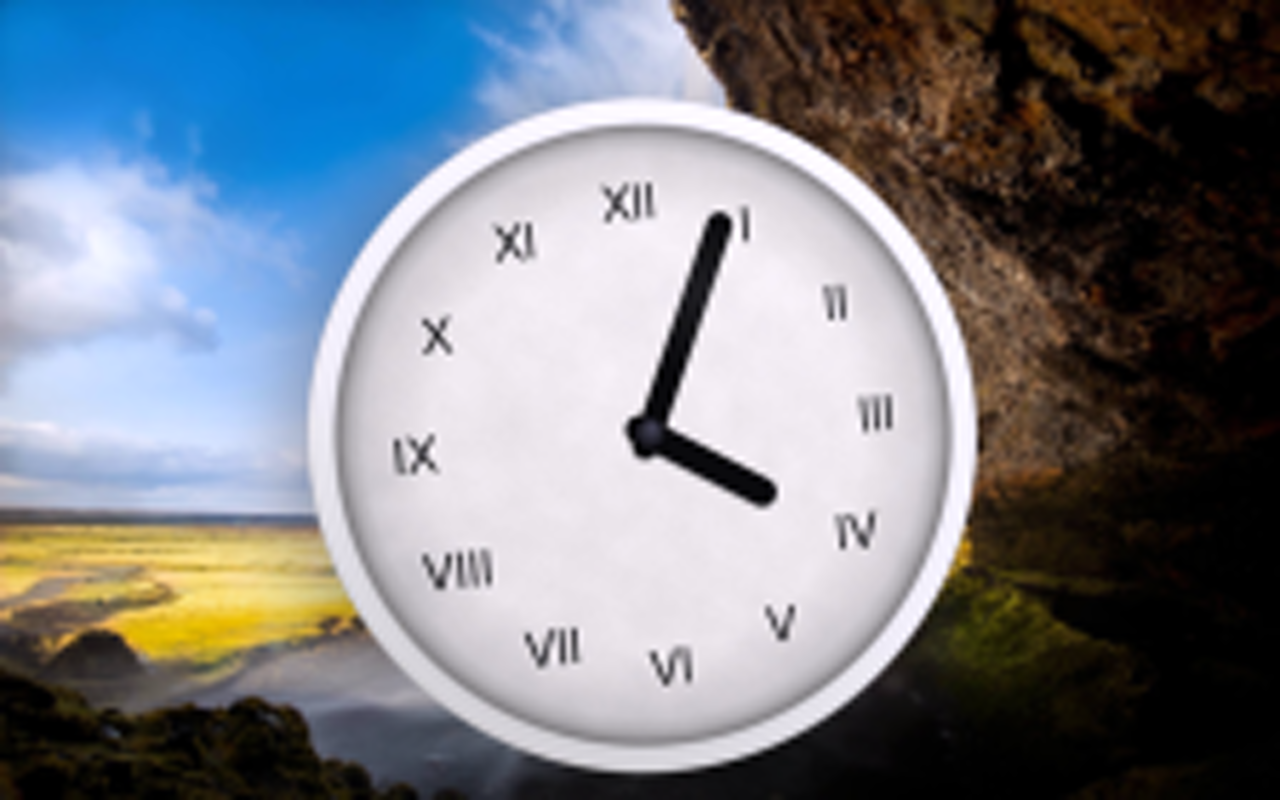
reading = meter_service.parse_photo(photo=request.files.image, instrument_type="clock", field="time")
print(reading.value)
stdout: 4:04
